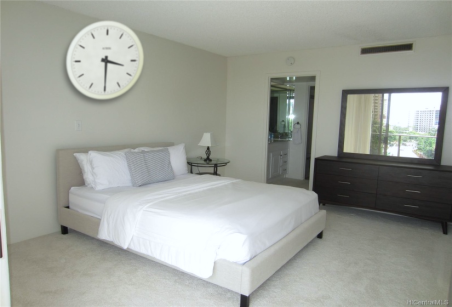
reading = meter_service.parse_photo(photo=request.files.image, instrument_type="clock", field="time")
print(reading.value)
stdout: 3:30
